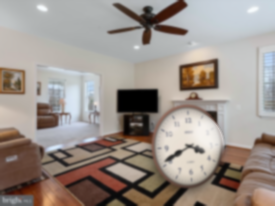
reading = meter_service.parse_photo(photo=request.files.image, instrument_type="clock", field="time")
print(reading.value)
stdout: 3:41
